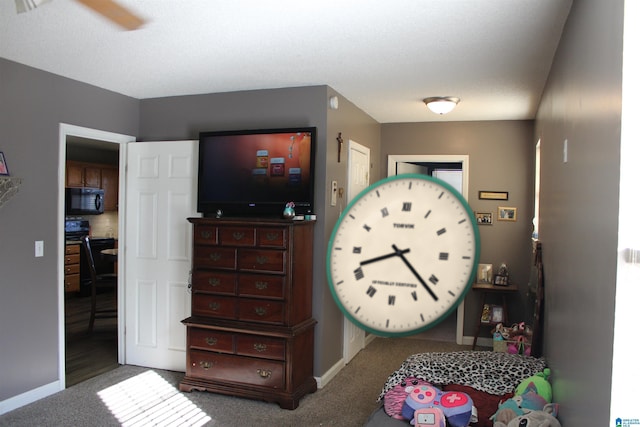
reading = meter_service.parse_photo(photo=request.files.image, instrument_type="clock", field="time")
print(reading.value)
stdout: 8:22
